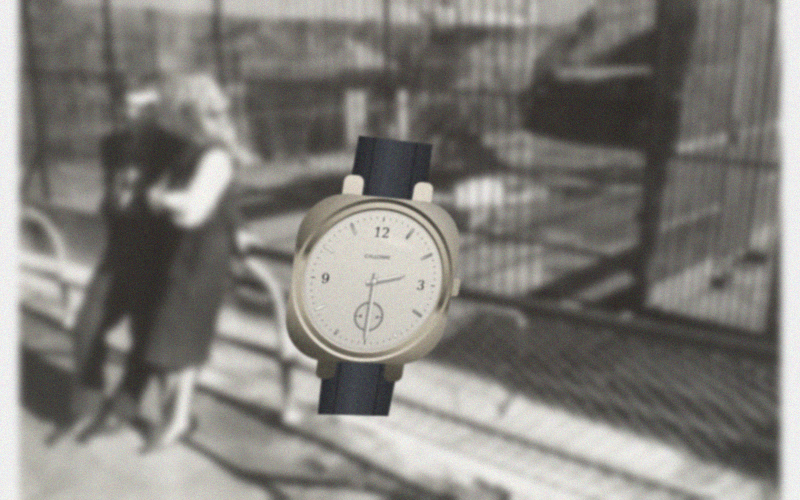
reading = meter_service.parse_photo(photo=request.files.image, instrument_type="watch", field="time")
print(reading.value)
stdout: 2:30
